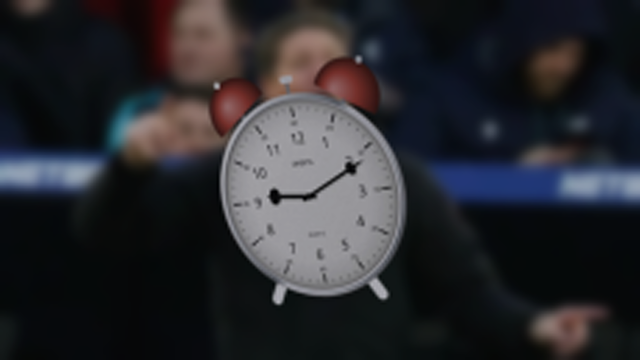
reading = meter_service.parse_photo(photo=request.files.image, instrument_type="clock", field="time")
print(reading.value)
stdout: 9:11
